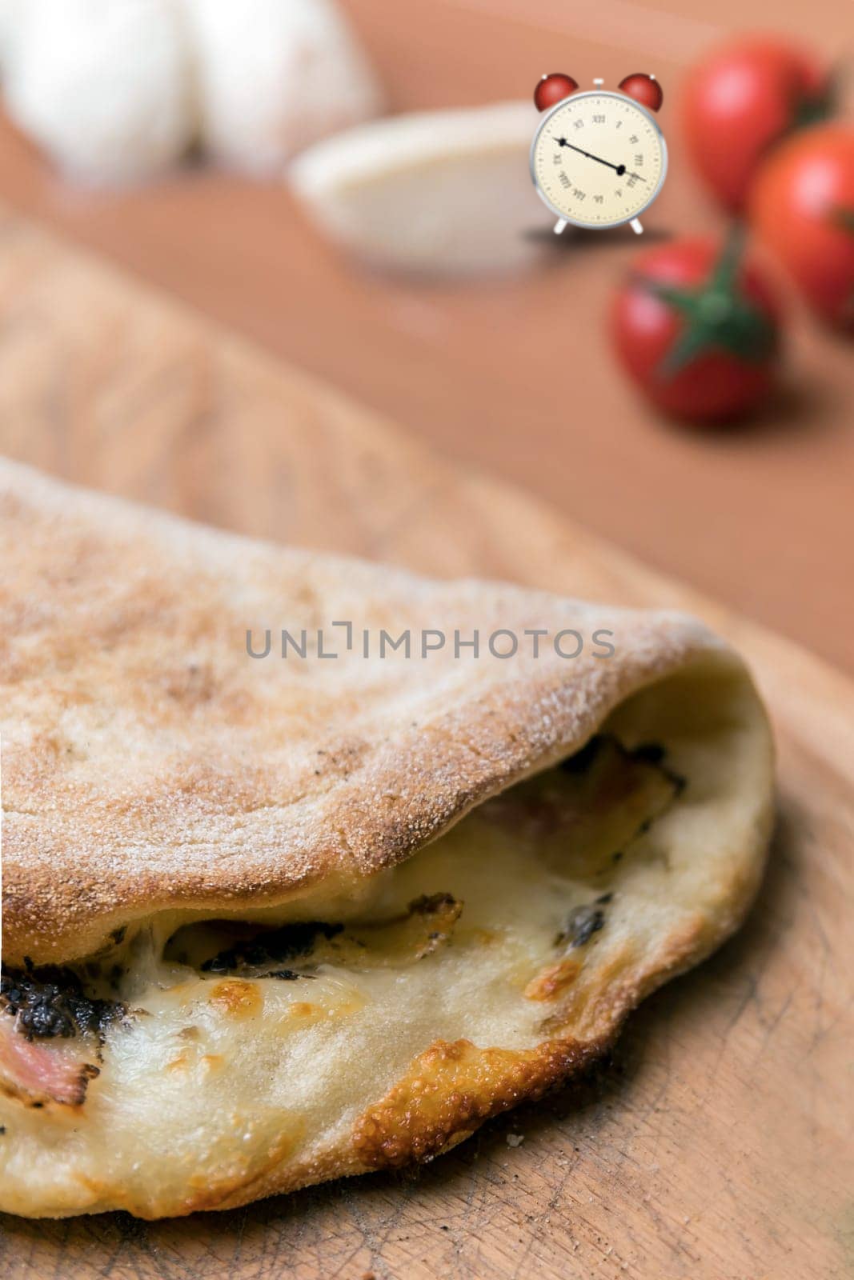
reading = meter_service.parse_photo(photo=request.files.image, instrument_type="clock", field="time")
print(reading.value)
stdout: 3:49:19
